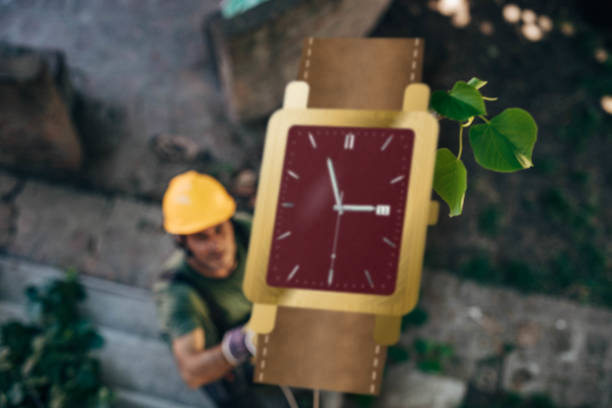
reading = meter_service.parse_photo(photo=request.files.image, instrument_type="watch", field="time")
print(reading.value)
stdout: 2:56:30
